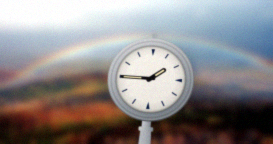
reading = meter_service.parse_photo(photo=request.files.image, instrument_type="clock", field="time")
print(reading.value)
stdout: 1:45
